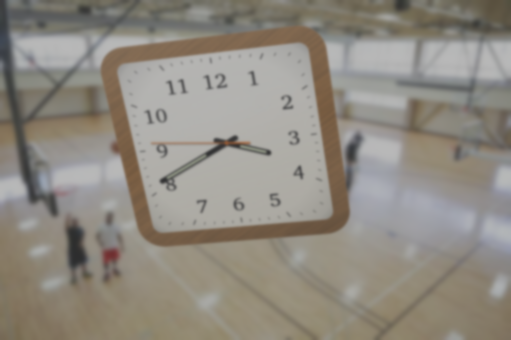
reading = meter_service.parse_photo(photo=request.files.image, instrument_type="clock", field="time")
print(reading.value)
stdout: 3:40:46
